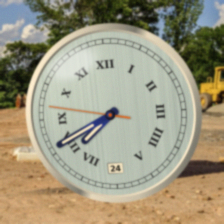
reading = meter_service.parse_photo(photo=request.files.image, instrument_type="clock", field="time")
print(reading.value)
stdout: 7:40:47
